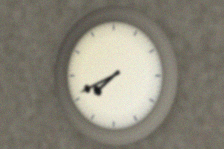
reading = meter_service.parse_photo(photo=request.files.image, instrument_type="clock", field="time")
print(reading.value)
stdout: 7:41
